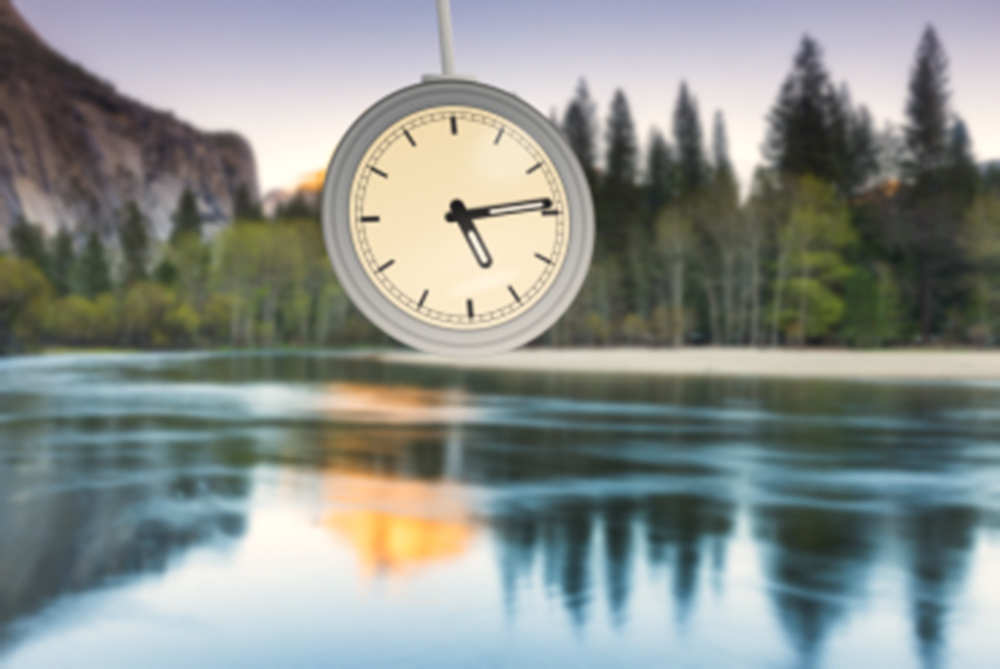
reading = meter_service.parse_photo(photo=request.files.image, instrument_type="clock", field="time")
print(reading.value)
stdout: 5:14
